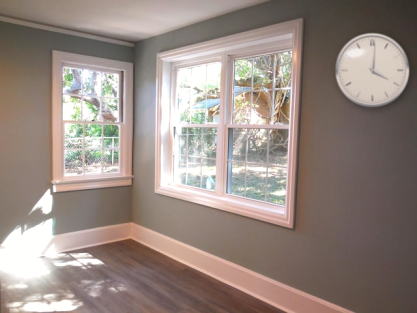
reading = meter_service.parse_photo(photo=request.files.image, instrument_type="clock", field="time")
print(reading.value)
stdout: 4:01
